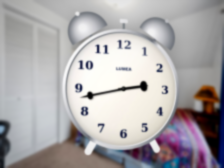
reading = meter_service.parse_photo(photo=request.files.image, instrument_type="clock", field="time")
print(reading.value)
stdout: 2:43
